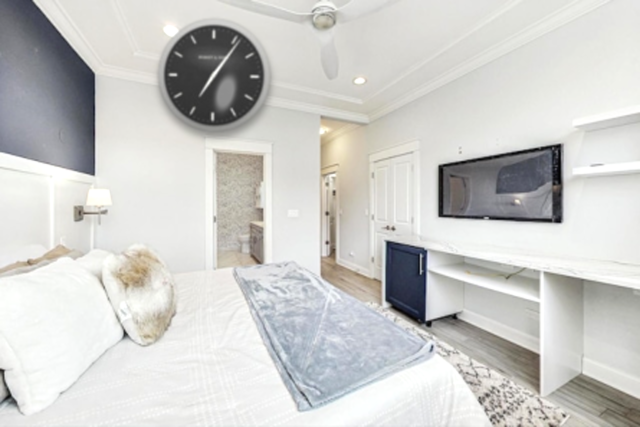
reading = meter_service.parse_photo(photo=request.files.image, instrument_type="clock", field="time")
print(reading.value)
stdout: 7:06
